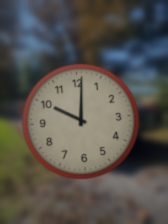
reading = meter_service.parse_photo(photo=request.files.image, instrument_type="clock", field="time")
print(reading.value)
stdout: 10:01
